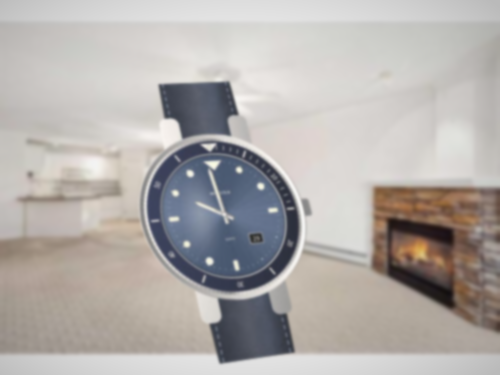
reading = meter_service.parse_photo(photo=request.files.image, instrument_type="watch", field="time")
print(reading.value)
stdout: 9:59
